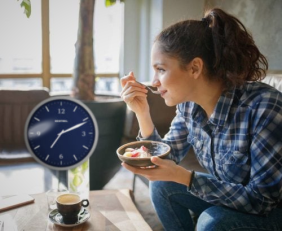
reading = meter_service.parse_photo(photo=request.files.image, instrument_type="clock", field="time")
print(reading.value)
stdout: 7:11
